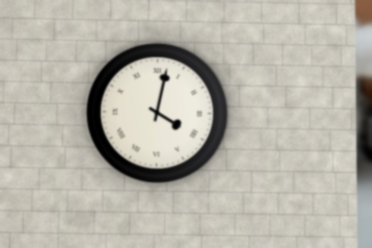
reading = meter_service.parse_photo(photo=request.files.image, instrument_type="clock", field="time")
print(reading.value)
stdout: 4:02
